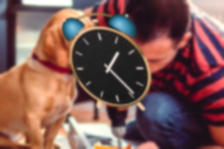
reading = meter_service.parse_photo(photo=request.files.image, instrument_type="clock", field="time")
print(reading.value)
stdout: 1:24
